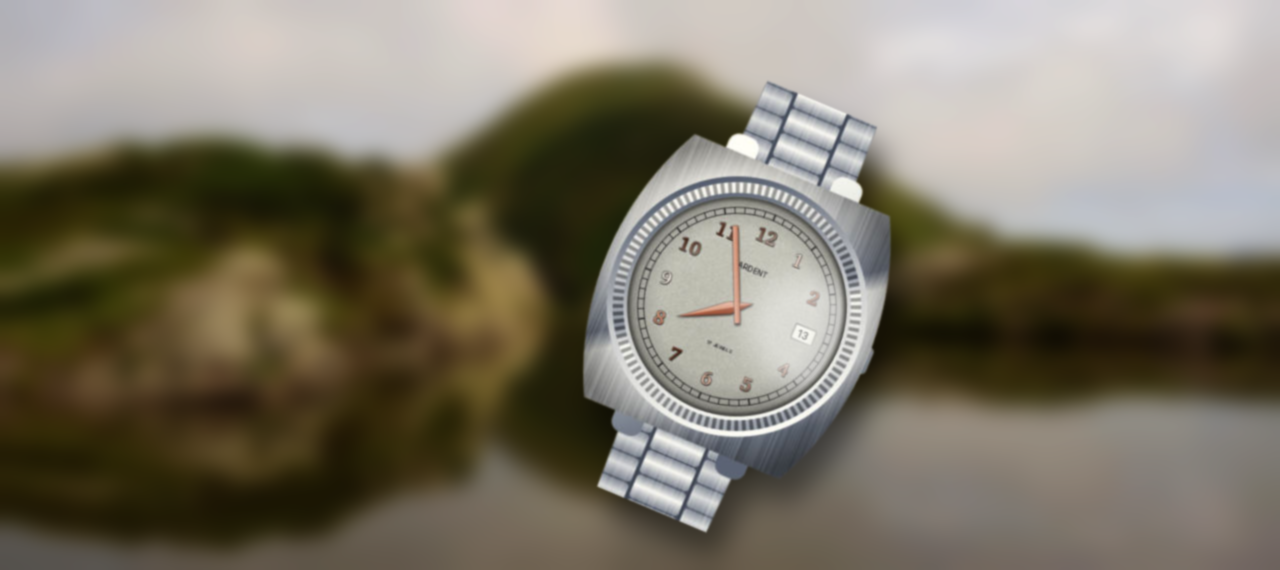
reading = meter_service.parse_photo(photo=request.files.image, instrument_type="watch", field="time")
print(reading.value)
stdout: 7:56
